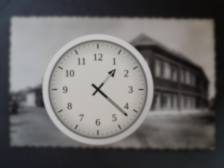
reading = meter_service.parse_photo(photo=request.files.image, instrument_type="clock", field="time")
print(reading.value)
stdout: 1:22
